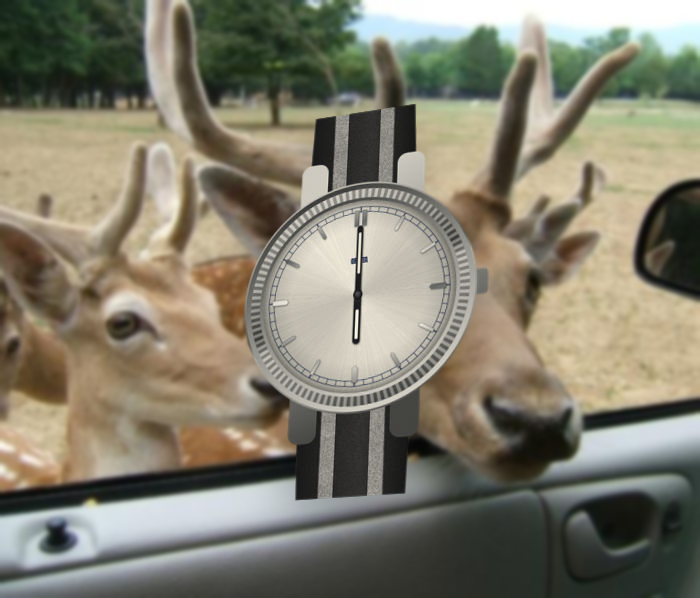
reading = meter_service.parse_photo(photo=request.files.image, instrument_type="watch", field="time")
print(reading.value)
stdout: 6:00
